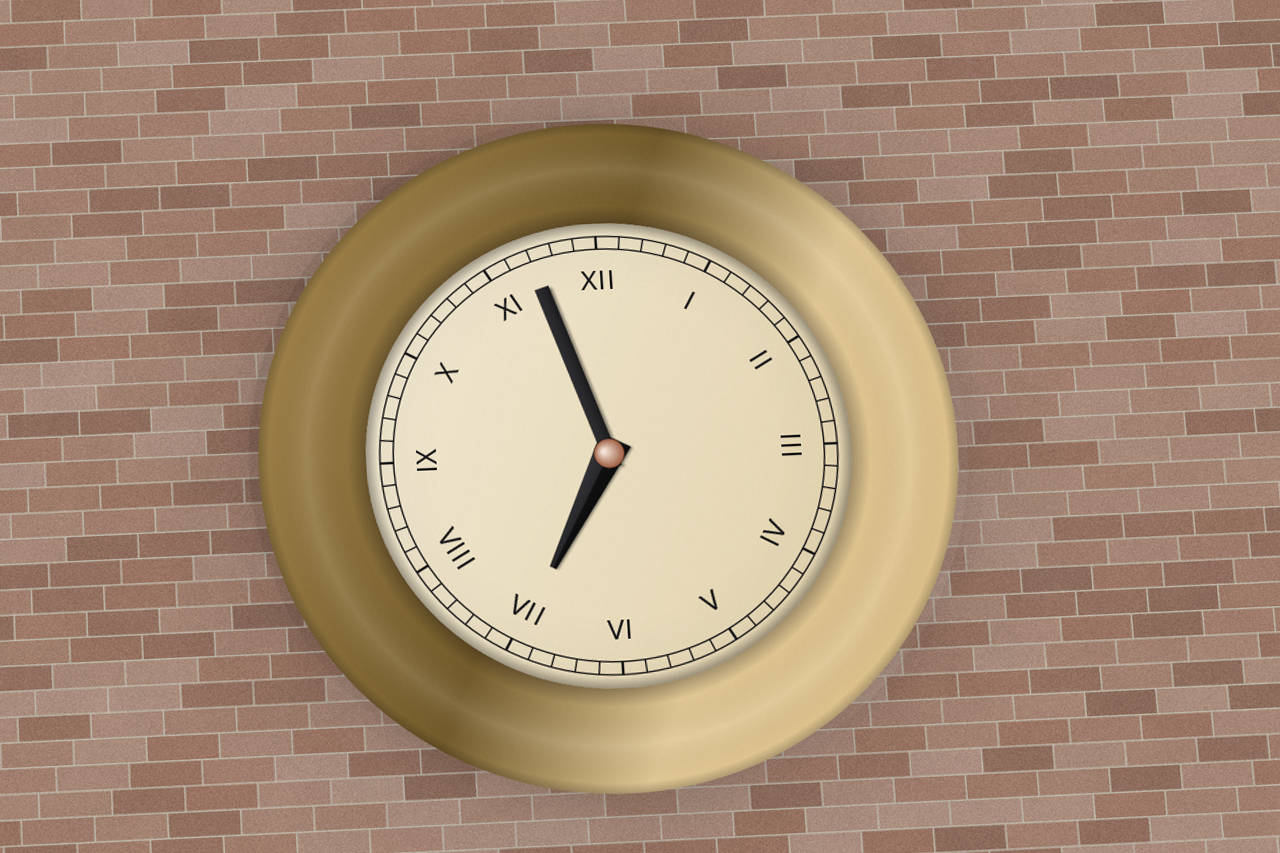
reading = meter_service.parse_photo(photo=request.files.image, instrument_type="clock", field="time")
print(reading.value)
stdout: 6:57
